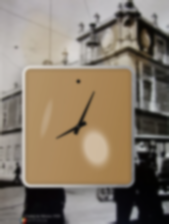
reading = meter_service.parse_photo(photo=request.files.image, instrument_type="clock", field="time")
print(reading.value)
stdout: 8:04
